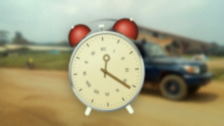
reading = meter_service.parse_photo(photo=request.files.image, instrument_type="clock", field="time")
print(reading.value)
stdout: 12:21
